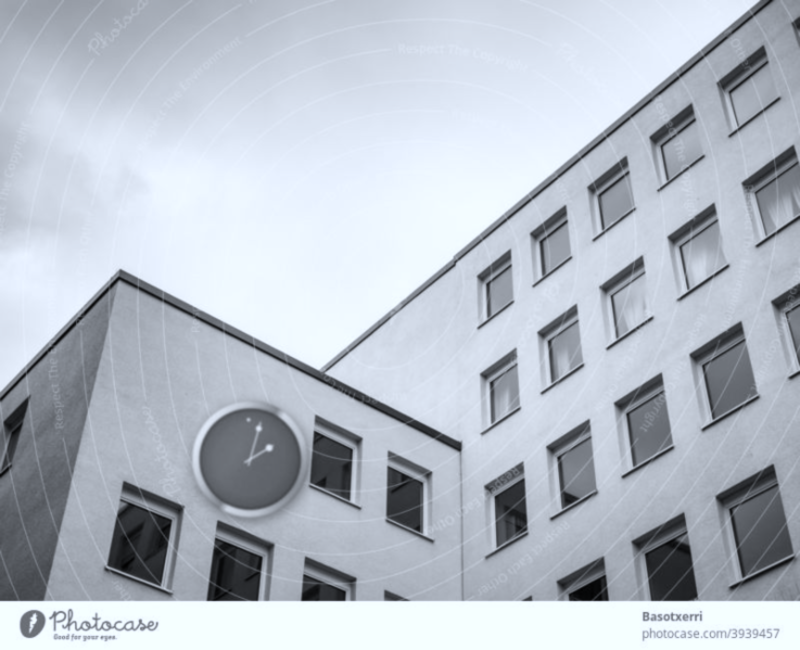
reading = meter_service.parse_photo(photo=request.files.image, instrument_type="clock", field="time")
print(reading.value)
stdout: 2:03
